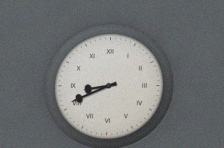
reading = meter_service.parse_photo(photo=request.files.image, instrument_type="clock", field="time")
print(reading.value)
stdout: 8:41
